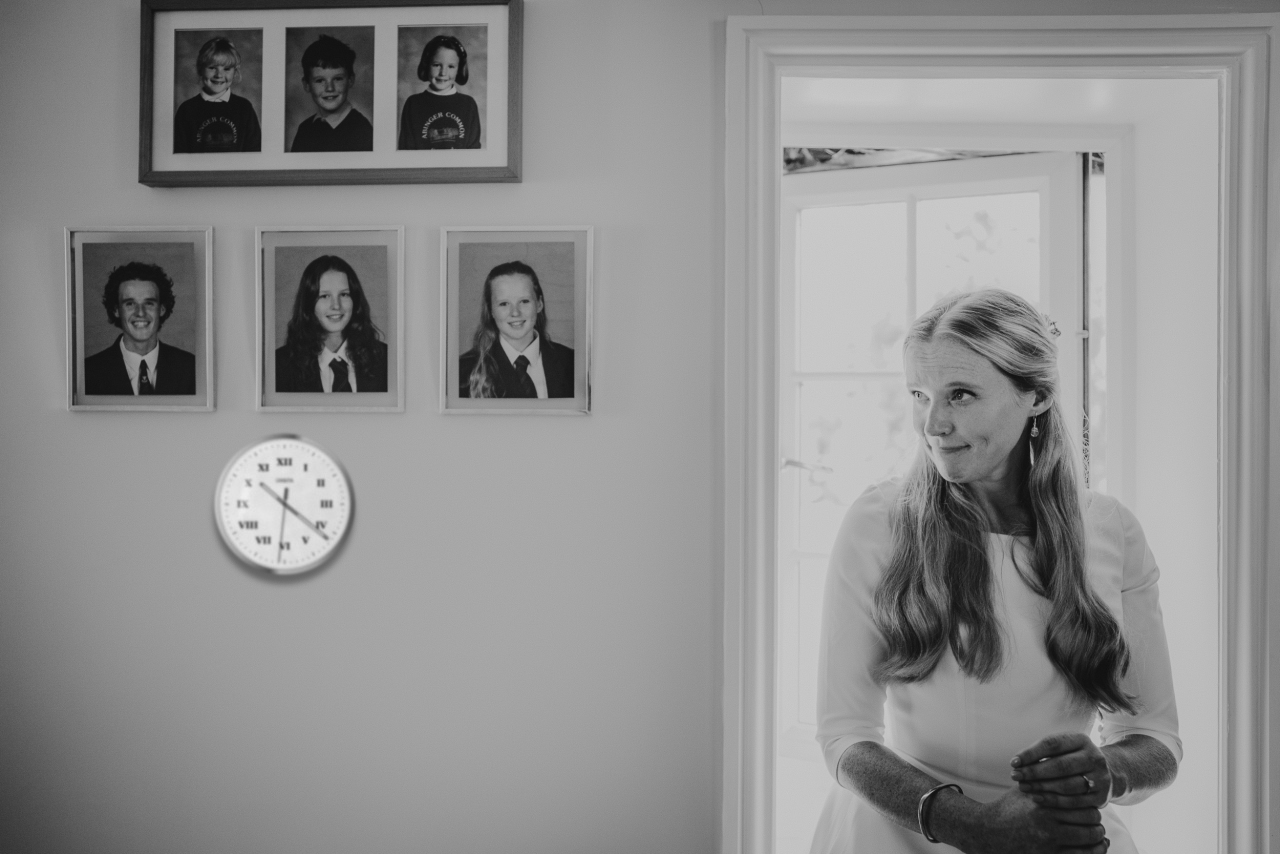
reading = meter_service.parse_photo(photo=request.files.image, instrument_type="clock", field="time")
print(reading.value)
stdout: 10:21:31
